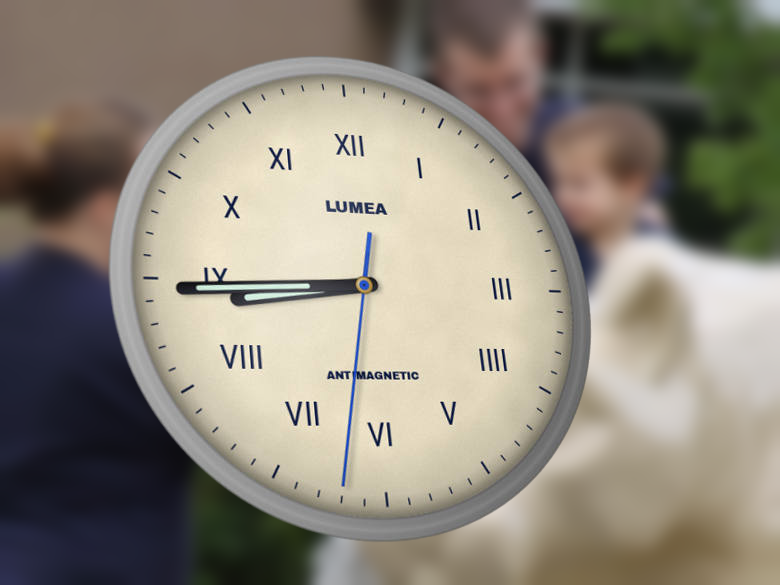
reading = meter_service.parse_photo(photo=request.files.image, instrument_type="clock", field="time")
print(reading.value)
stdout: 8:44:32
